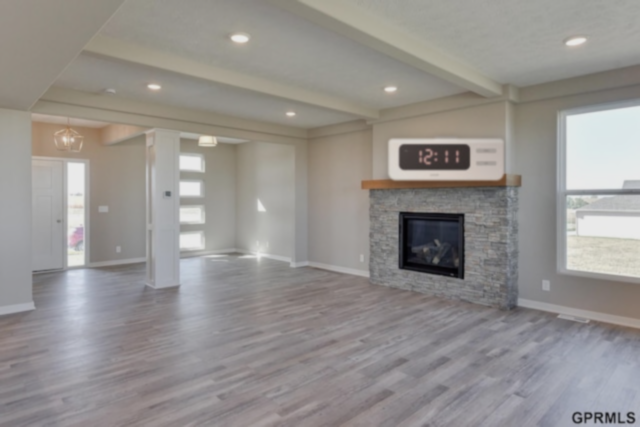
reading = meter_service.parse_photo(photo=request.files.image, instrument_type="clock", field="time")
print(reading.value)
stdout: 12:11
